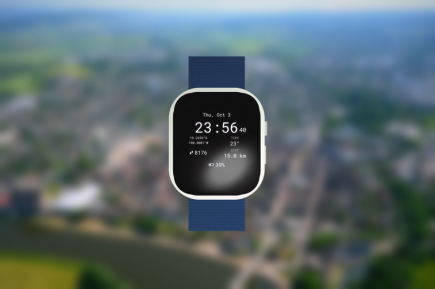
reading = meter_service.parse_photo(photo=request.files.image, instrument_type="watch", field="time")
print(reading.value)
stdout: 23:56
